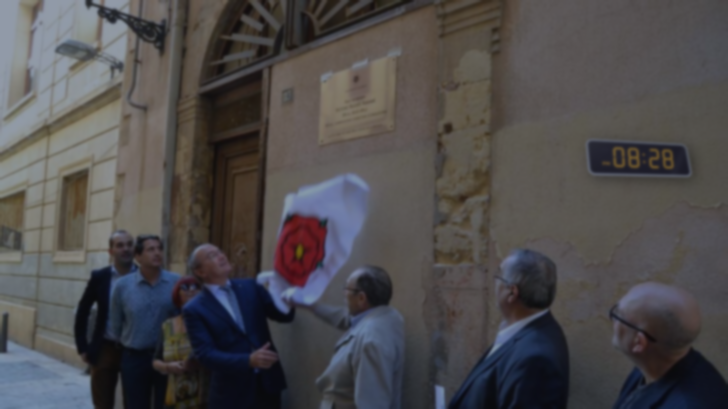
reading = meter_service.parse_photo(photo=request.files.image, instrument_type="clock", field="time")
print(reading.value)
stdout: 8:28
